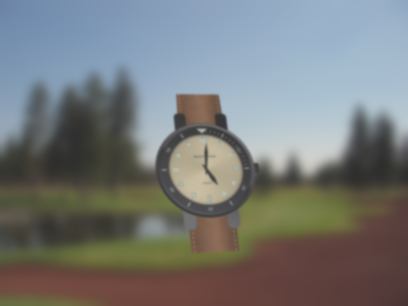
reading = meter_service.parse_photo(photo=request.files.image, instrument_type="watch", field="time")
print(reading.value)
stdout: 5:01
